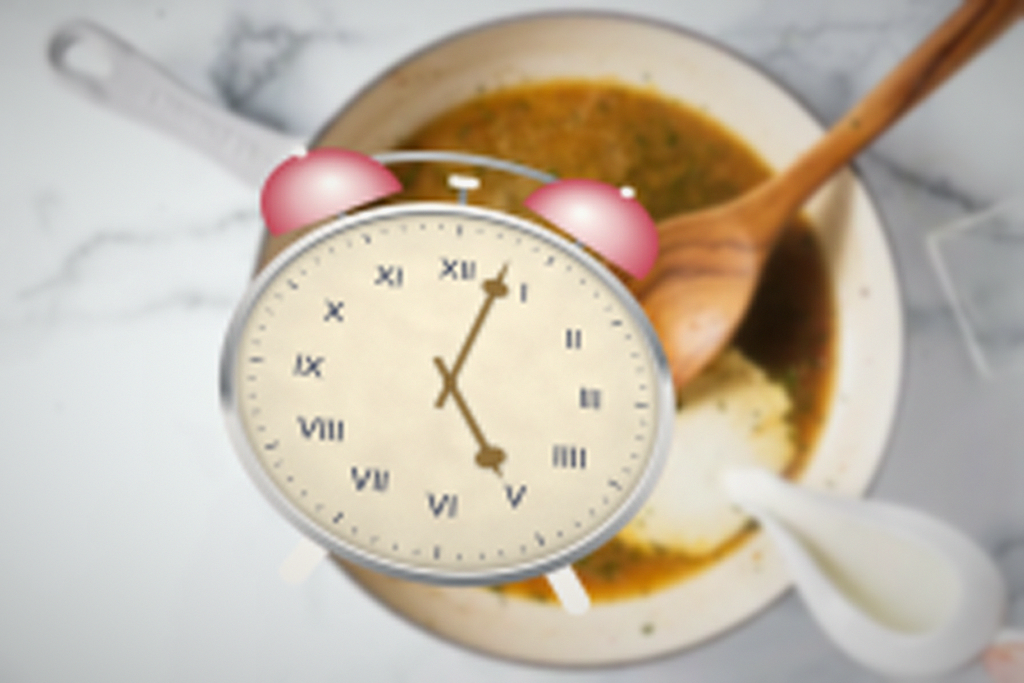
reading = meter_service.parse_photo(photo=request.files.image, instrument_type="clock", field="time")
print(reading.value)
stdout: 5:03
